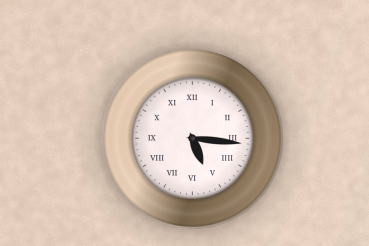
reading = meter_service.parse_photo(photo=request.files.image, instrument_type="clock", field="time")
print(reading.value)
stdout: 5:16
